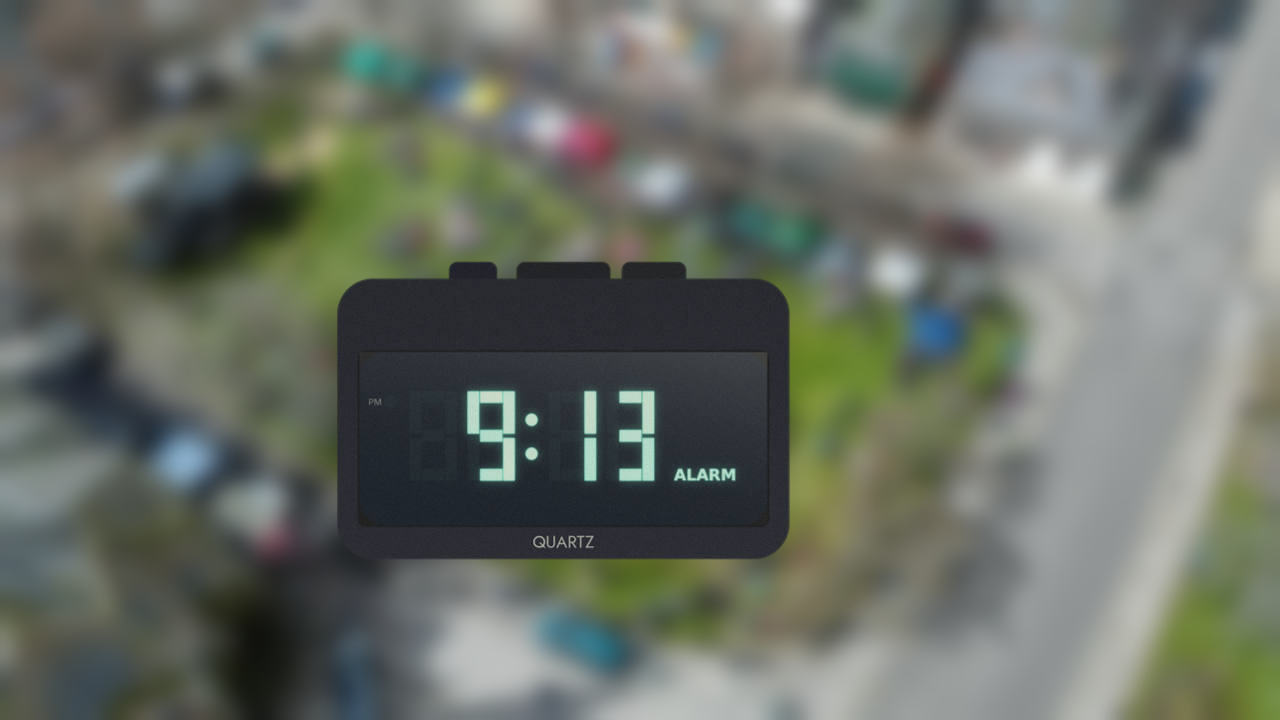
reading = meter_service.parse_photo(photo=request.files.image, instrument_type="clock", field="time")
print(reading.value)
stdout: 9:13
